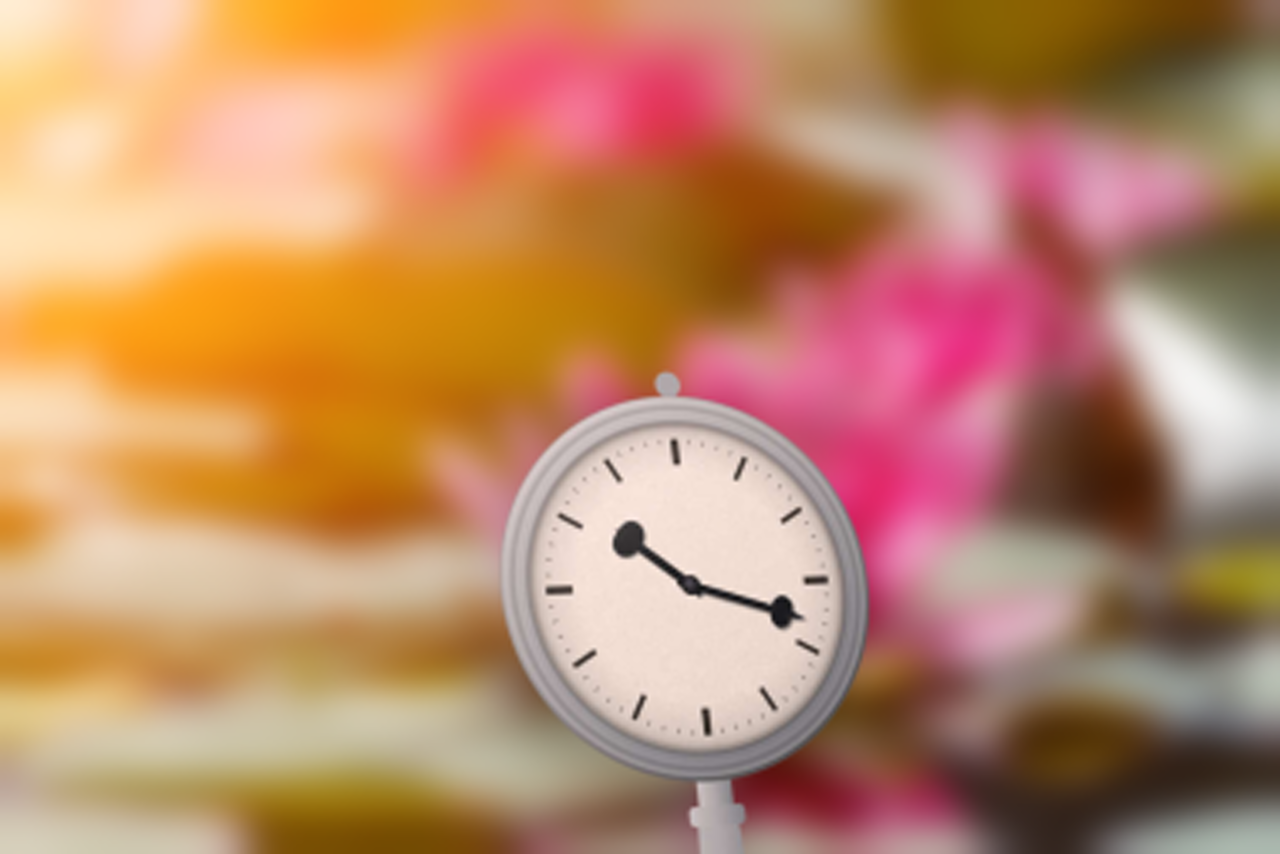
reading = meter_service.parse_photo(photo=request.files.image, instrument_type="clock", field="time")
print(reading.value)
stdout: 10:18
